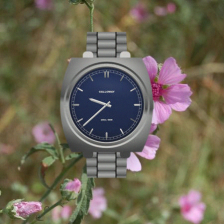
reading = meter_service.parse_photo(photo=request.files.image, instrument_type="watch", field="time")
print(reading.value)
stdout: 9:38
